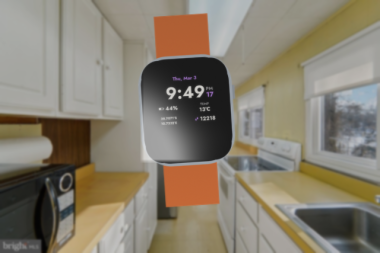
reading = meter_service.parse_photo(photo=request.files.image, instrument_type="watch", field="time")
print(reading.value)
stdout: 9:49
